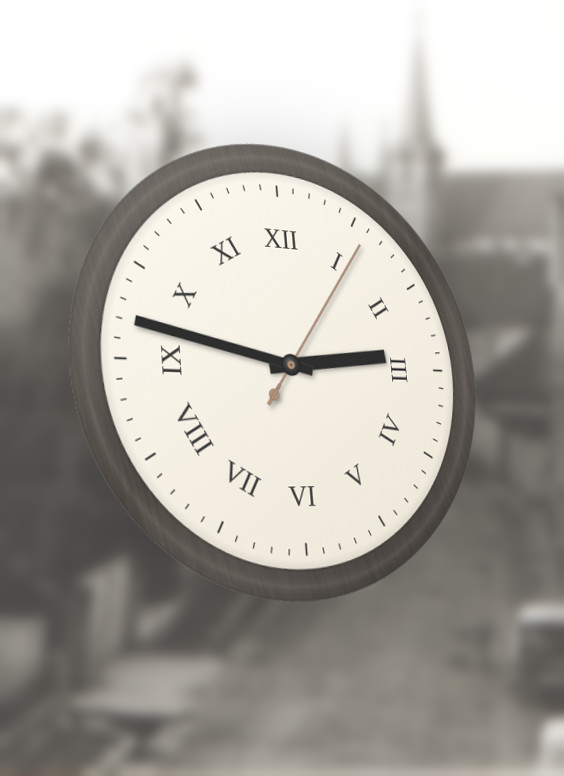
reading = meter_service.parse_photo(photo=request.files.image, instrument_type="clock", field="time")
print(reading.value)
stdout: 2:47:06
